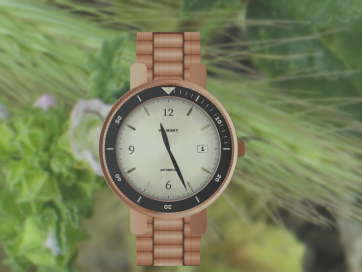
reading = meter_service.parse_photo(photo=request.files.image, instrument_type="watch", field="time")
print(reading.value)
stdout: 11:26
